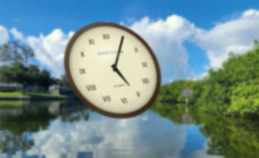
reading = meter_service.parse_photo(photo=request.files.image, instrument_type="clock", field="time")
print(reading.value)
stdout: 5:05
